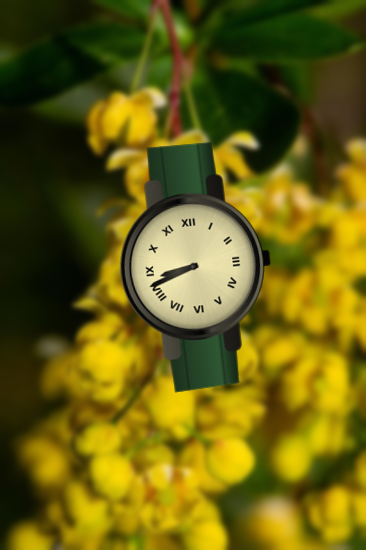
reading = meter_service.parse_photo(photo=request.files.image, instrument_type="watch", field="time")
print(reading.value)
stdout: 8:42
